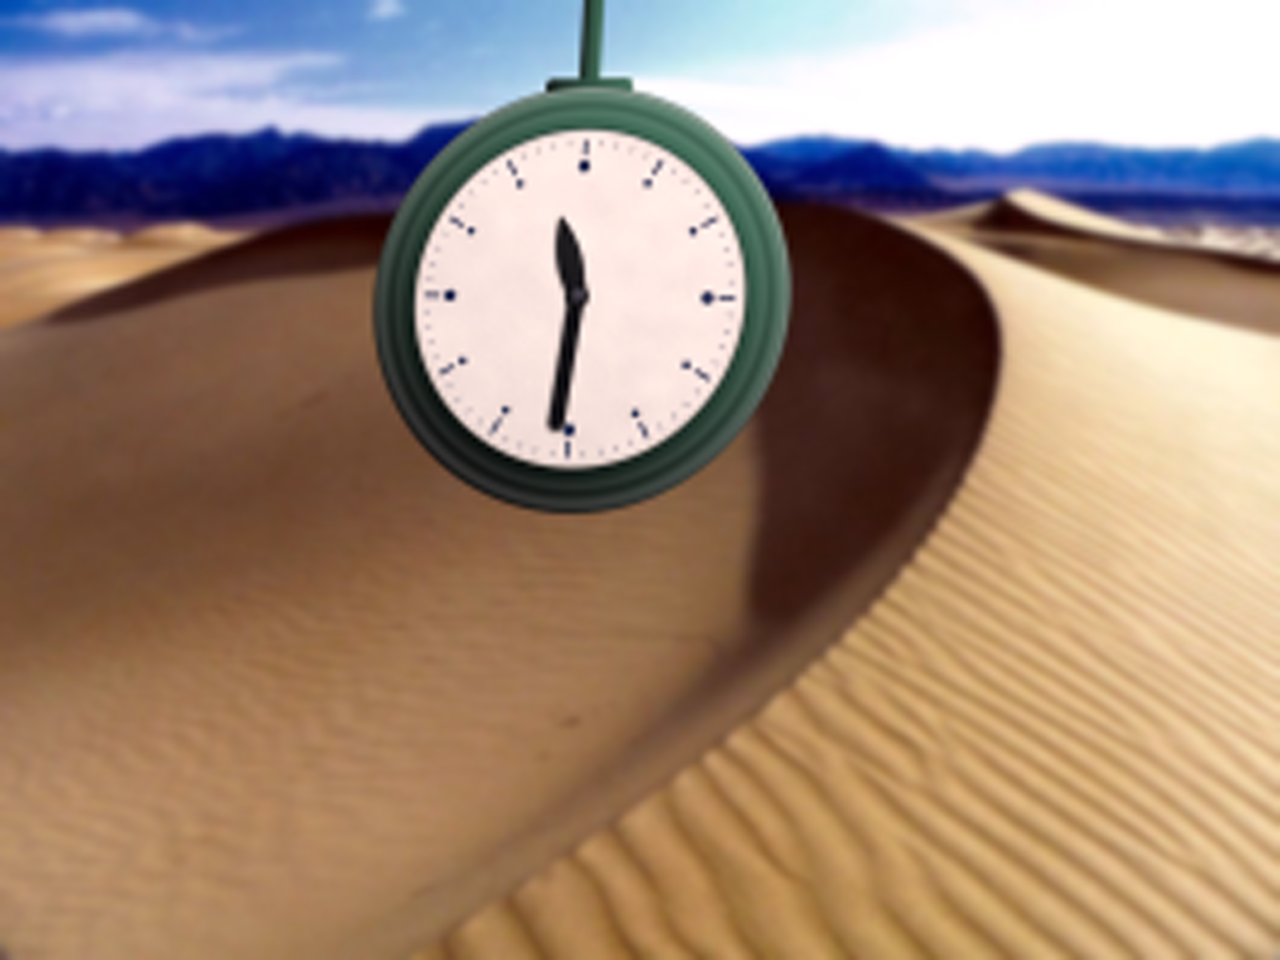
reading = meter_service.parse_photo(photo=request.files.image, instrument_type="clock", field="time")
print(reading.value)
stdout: 11:31
